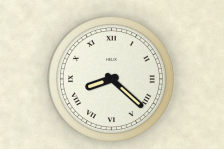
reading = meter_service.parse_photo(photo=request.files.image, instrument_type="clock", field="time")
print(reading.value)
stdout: 8:22
